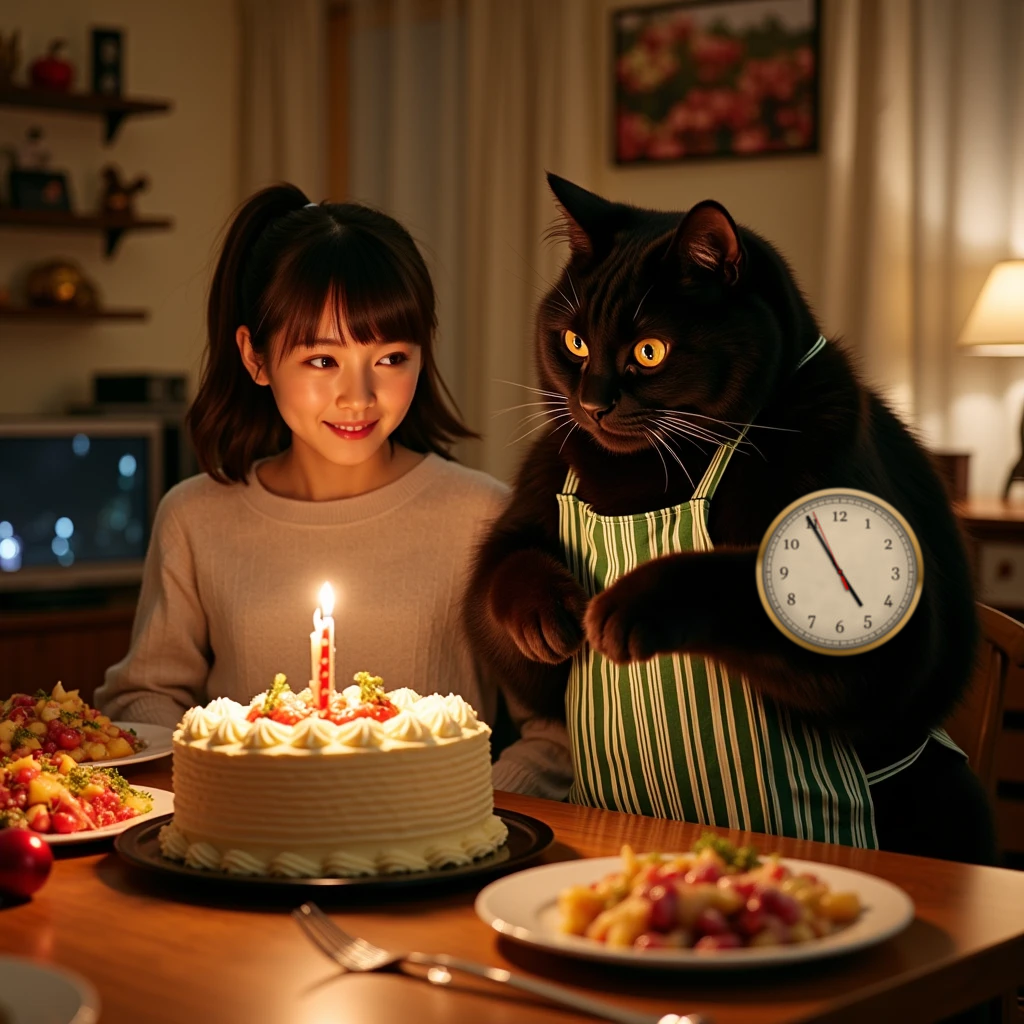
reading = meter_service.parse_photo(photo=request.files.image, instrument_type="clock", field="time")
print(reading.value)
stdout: 4:54:56
